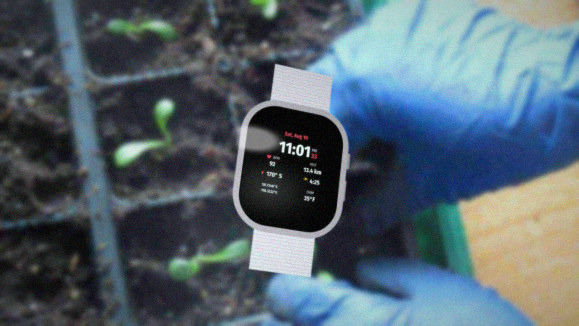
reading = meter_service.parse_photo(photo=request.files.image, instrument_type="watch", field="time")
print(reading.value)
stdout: 11:01
